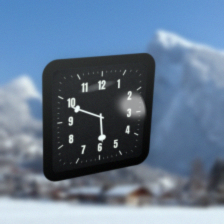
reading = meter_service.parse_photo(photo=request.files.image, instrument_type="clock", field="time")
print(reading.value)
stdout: 5:49
